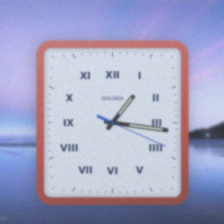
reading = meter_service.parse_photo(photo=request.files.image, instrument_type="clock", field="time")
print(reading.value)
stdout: 1:16:19
